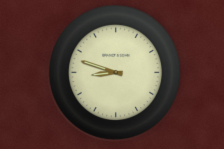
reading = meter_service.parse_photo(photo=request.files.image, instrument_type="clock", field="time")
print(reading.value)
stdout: 8:48
